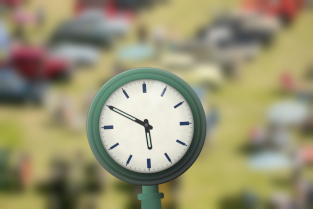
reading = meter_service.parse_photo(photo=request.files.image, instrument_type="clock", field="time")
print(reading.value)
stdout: 5:50
